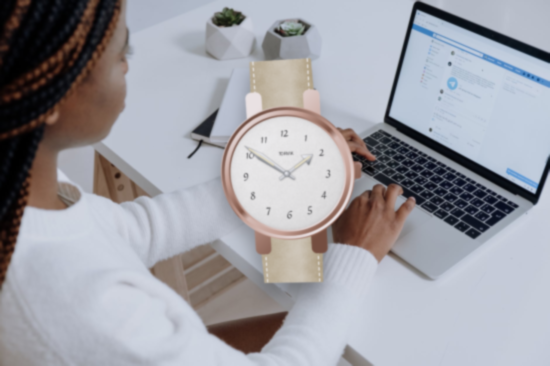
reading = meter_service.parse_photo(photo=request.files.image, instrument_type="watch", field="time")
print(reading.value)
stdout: 1:51
